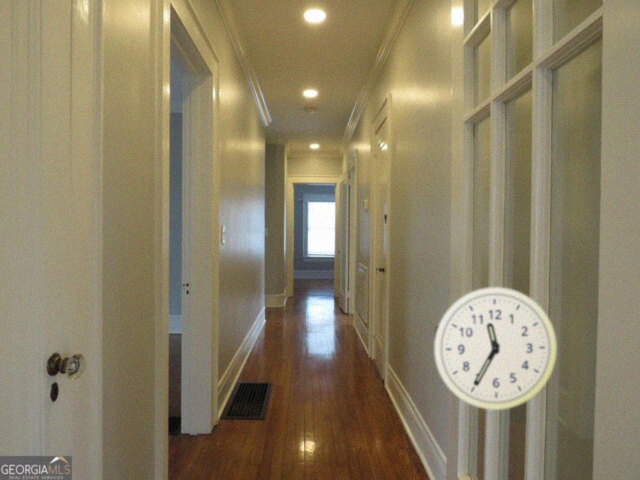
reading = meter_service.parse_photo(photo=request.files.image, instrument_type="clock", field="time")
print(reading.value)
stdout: 11:35
